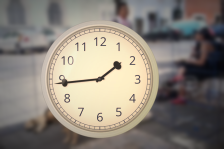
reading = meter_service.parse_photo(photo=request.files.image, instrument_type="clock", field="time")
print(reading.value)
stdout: 1:44
